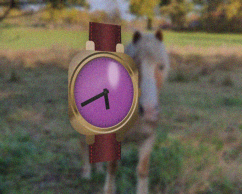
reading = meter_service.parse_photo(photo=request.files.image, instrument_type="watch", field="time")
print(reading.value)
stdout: 5:41
